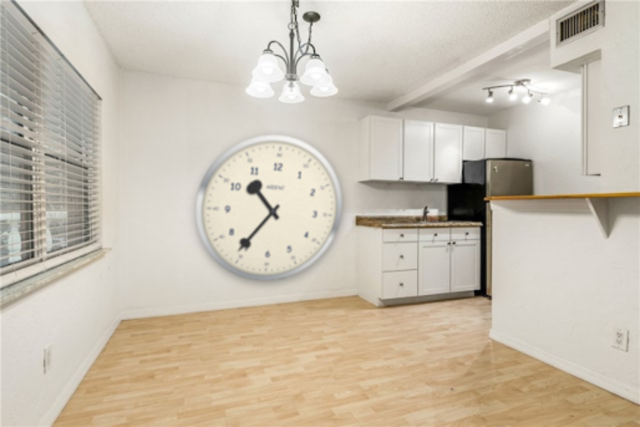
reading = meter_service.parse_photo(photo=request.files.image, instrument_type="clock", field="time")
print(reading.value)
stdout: 10:36
